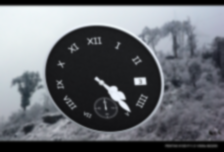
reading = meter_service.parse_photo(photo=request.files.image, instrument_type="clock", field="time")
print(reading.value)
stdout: 4:24
